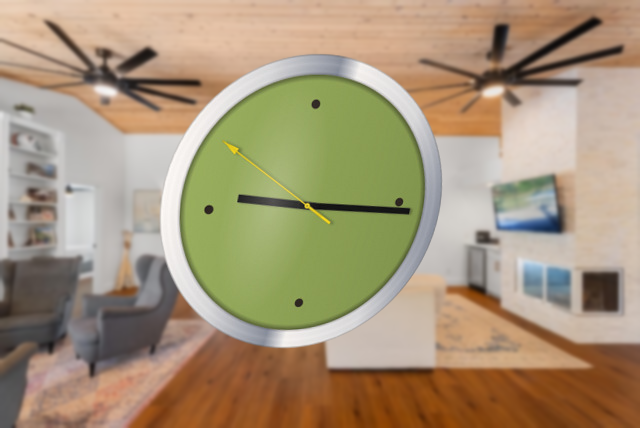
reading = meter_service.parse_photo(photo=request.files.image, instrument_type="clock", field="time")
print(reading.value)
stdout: 9:15:51
